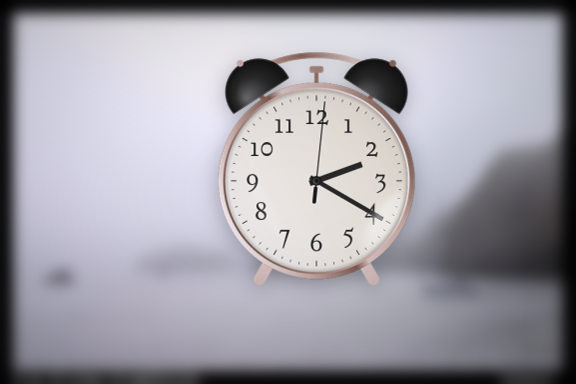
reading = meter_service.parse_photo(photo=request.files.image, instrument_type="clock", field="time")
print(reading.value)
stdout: 2:20:01
